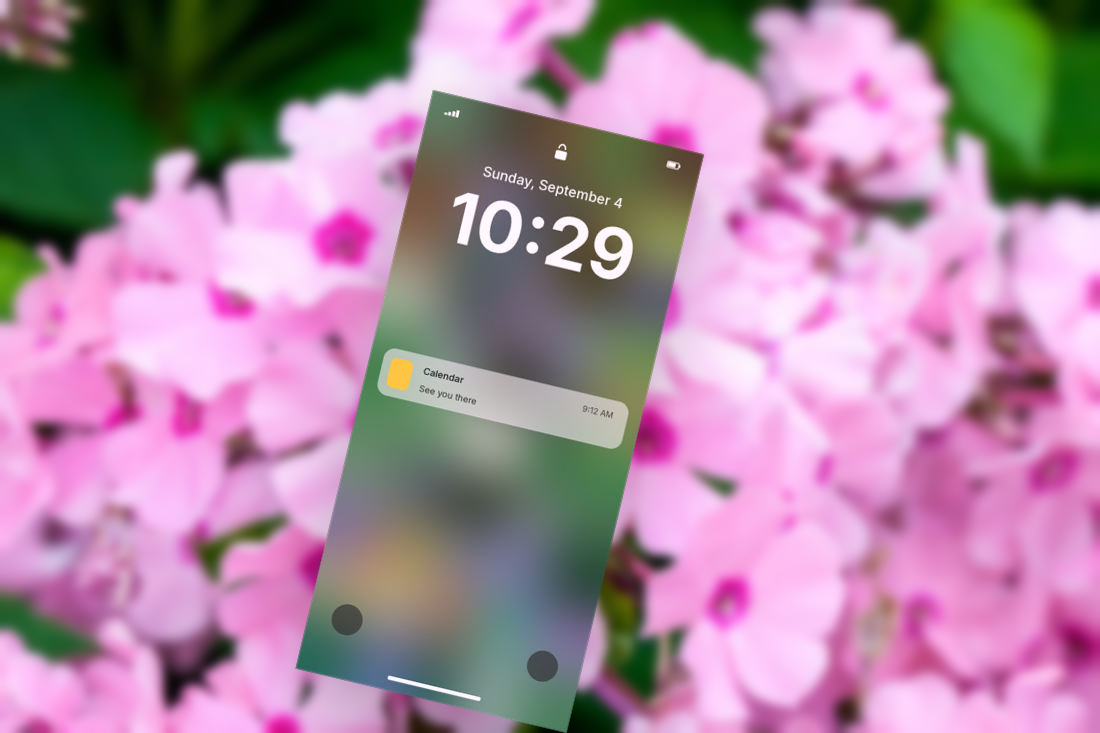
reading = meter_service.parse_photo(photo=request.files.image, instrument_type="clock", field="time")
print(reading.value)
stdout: 10:29
